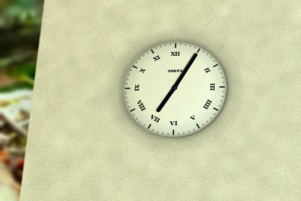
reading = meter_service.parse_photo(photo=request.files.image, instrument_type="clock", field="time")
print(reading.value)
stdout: 7:05
